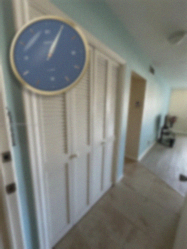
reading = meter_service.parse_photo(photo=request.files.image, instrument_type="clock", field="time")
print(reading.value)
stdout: 1:05
